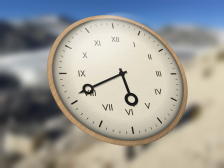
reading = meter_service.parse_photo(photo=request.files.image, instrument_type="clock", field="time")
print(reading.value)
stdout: 5:41
